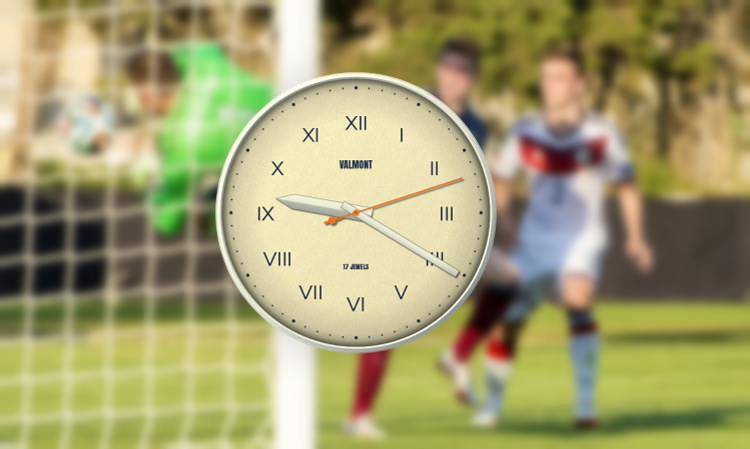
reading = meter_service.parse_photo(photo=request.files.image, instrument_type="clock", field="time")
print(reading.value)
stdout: 9:20:12
